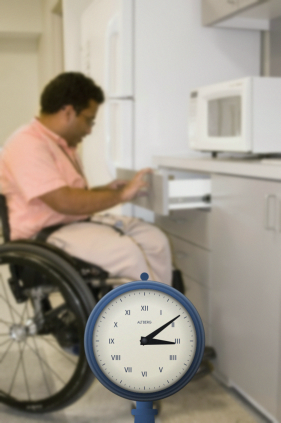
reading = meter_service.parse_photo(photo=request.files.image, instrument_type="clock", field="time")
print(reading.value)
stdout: 3:09
